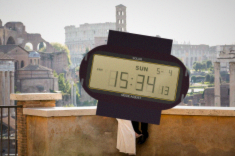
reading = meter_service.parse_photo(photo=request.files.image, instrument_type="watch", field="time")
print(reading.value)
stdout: 15:34
